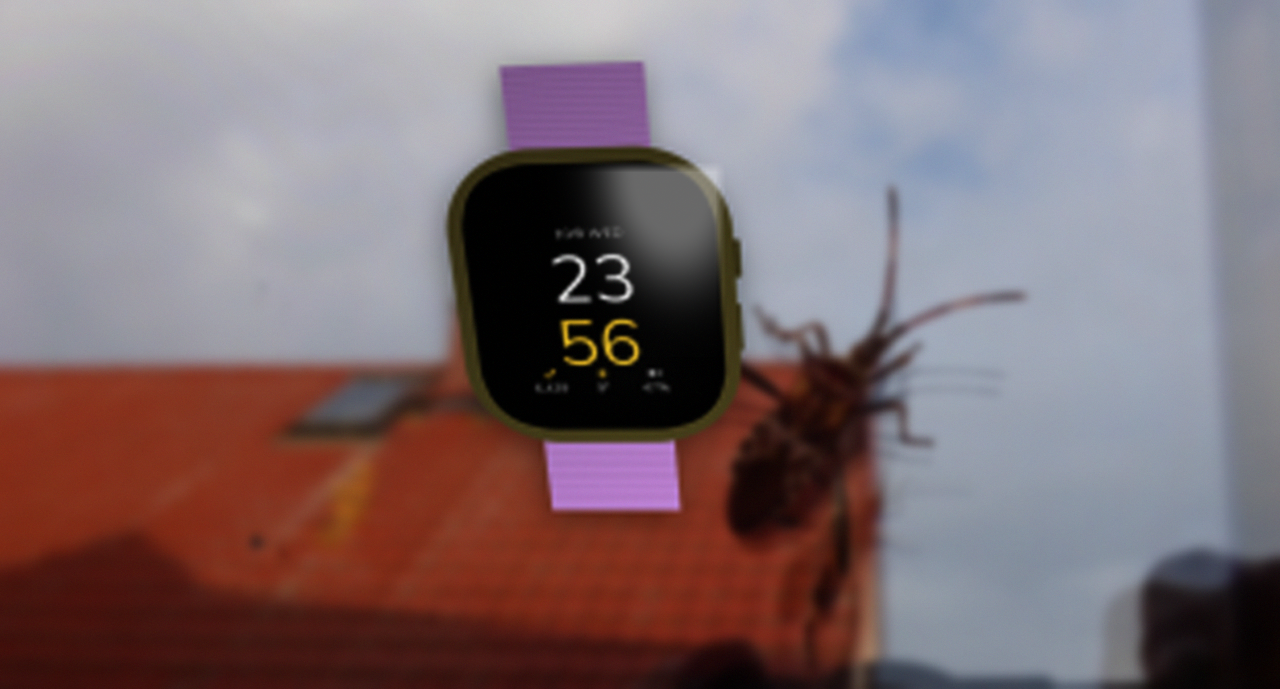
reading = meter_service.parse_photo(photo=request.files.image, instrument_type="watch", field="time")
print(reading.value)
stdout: 23:56
